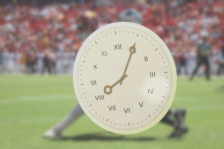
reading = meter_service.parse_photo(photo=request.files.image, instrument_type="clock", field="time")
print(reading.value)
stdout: 8:05
